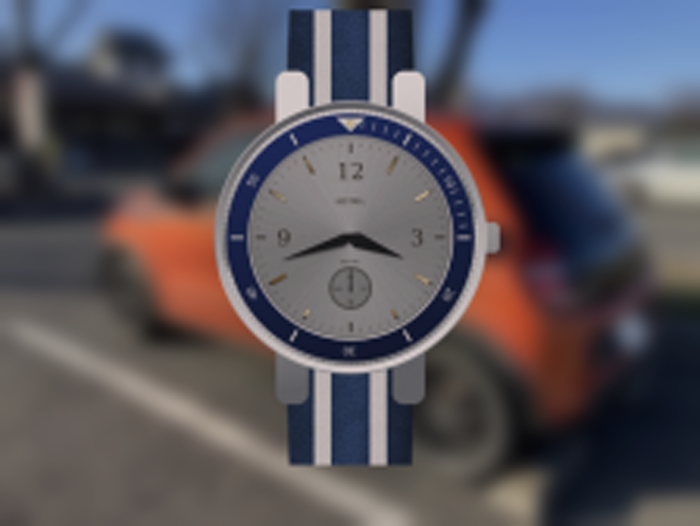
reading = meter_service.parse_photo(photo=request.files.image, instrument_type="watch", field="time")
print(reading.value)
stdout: 3:42
